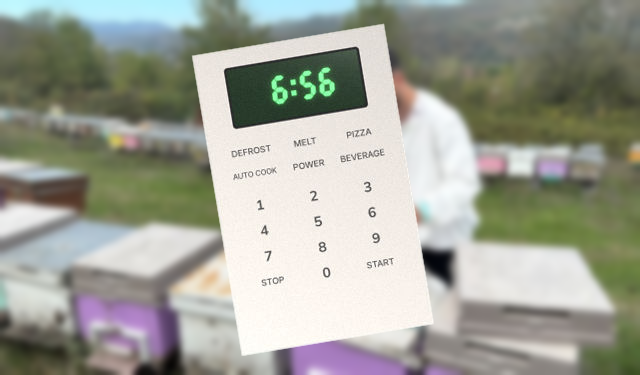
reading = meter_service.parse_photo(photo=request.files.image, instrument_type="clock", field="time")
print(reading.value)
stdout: 6:56
